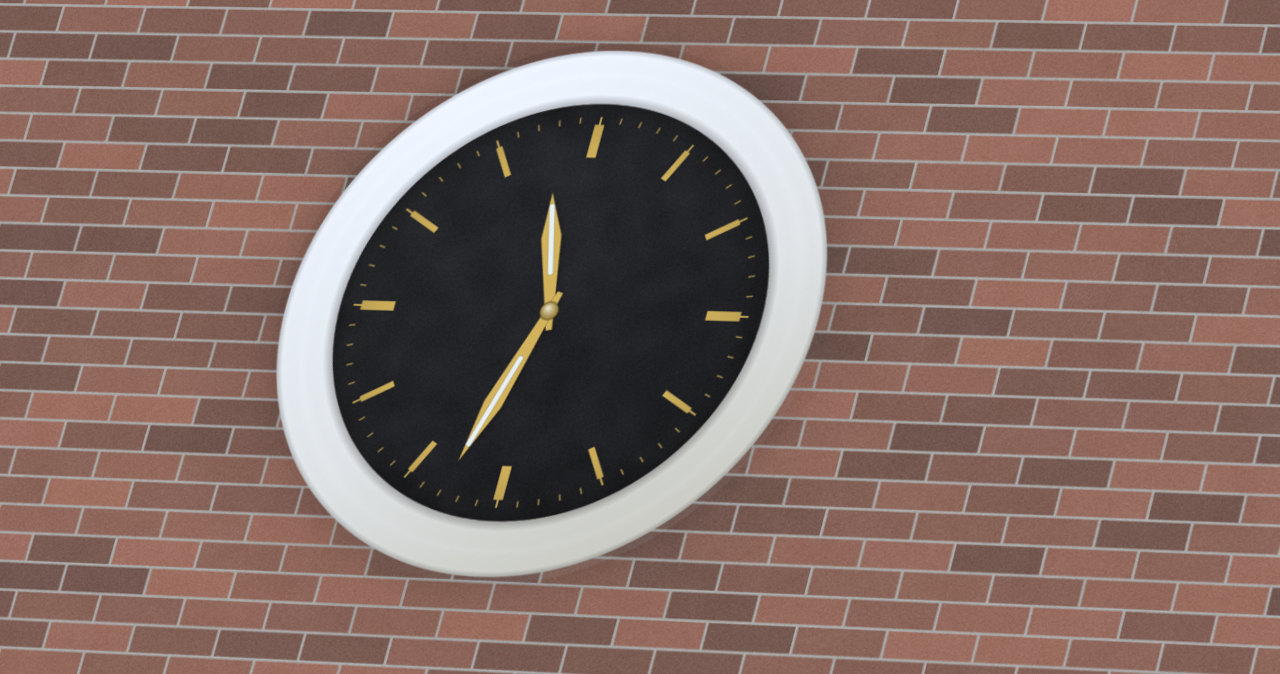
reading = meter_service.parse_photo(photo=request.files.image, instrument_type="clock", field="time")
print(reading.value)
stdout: 11:33
